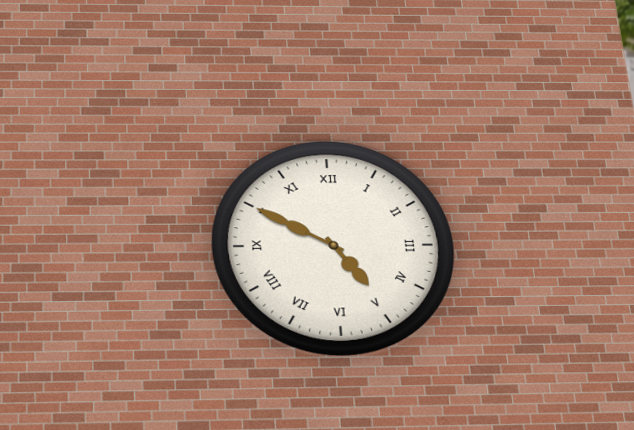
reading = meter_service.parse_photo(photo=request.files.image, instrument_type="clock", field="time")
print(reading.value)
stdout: 4:50
